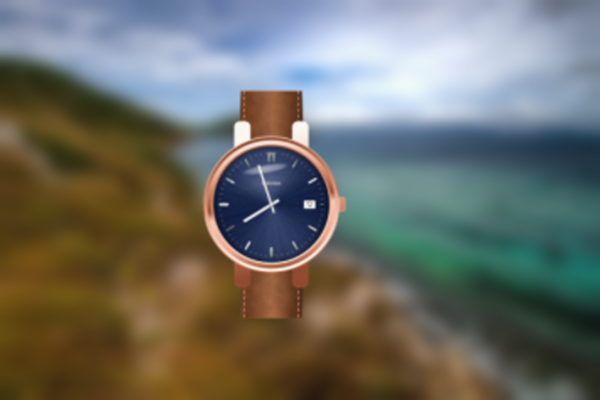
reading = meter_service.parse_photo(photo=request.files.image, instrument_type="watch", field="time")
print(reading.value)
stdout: 7:57
